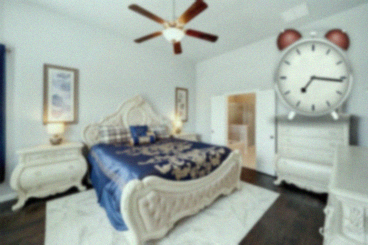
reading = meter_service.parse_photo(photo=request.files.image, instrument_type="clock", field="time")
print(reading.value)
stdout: 7:16
